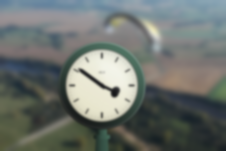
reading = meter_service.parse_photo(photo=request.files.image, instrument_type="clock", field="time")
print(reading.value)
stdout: 3:51
